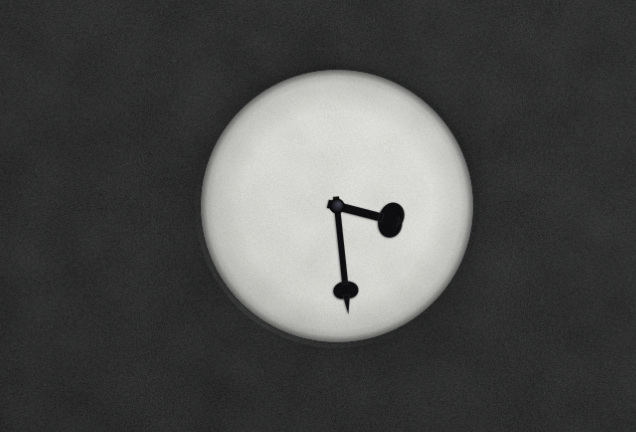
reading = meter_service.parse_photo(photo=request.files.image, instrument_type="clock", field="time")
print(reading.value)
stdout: 3:29
